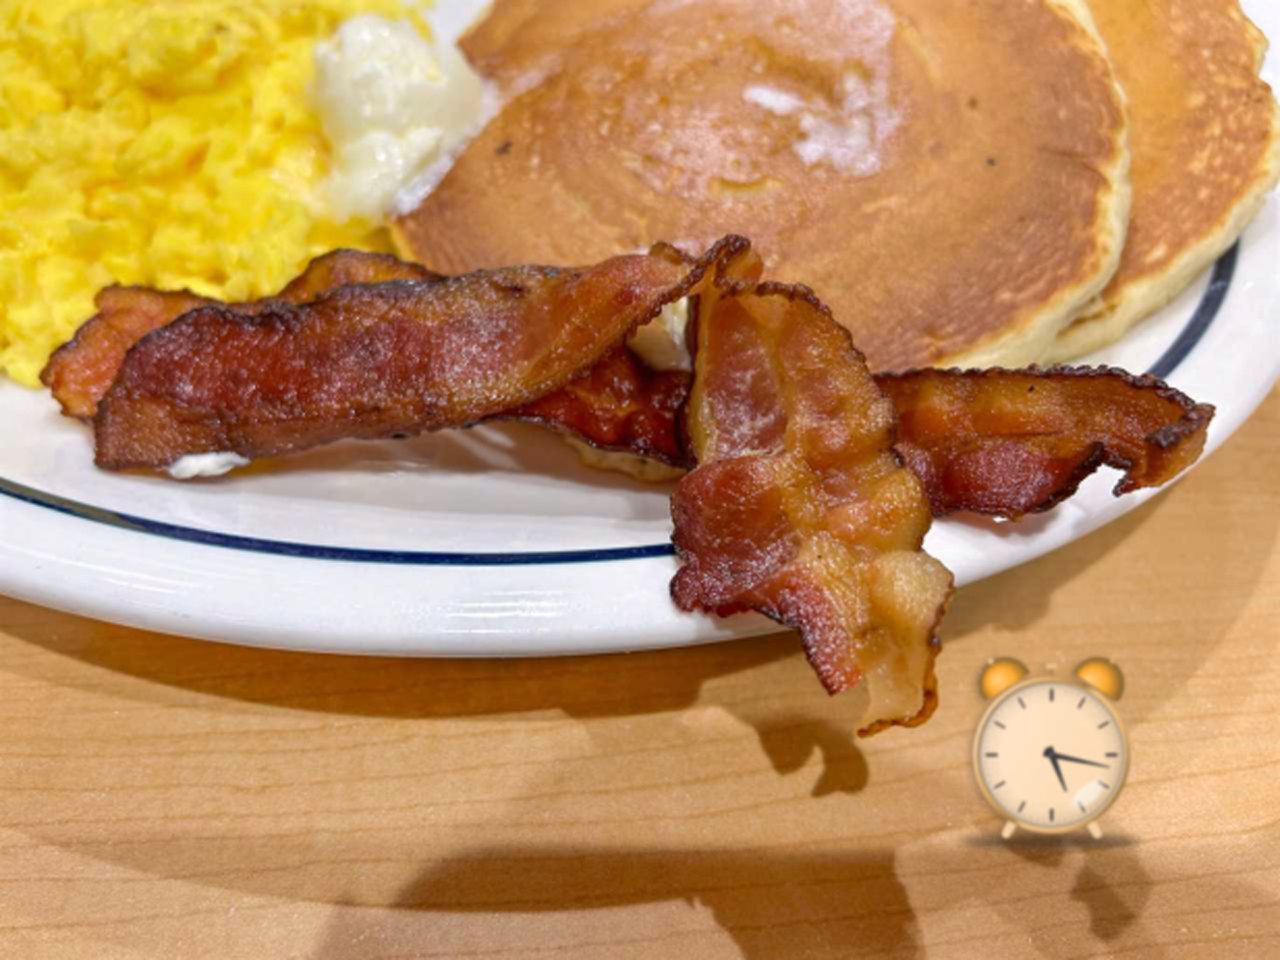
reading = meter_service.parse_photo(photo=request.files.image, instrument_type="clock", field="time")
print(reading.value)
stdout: 5:17
